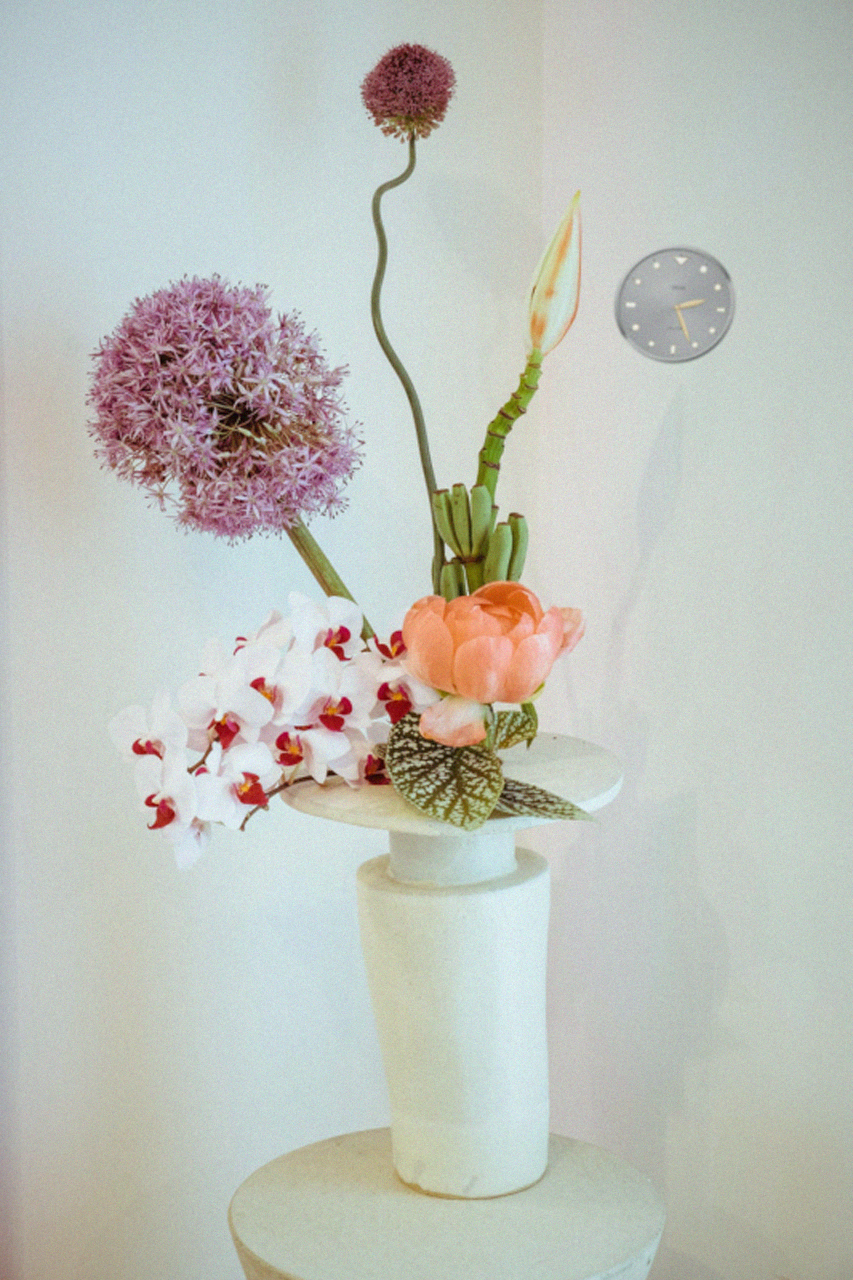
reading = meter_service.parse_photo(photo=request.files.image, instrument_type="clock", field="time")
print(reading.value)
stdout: 2:26
